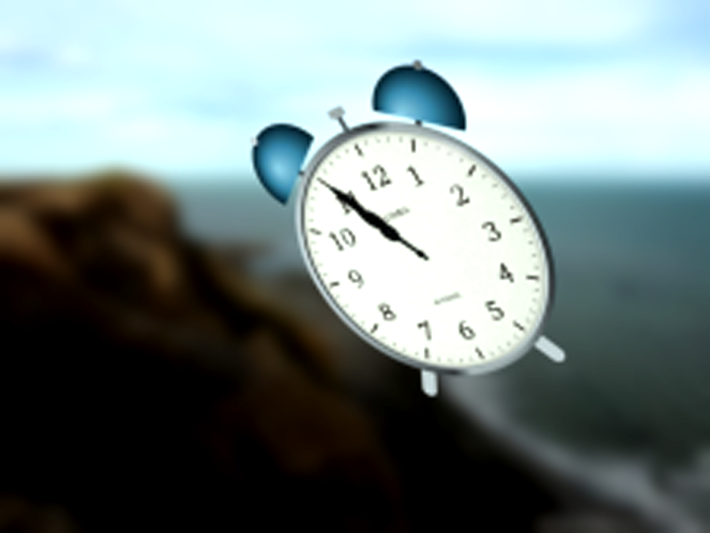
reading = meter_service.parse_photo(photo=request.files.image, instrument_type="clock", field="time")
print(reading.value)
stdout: 10:55
